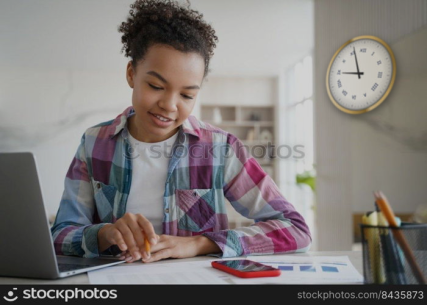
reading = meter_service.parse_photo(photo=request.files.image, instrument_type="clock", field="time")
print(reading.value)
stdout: 8:56
